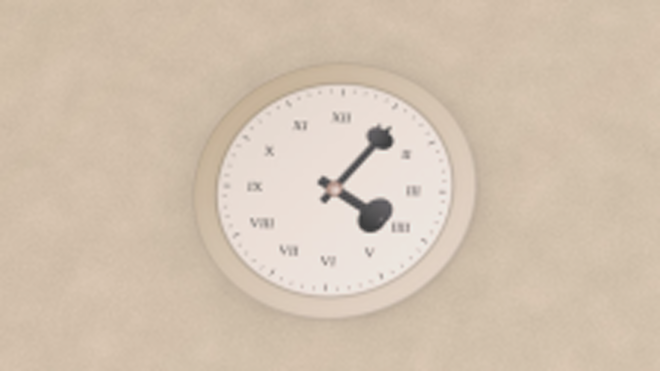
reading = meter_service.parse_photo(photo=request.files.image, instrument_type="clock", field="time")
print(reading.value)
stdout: 4:06
